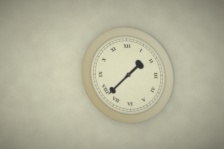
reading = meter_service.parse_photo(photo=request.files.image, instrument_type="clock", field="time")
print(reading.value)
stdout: 1:38
